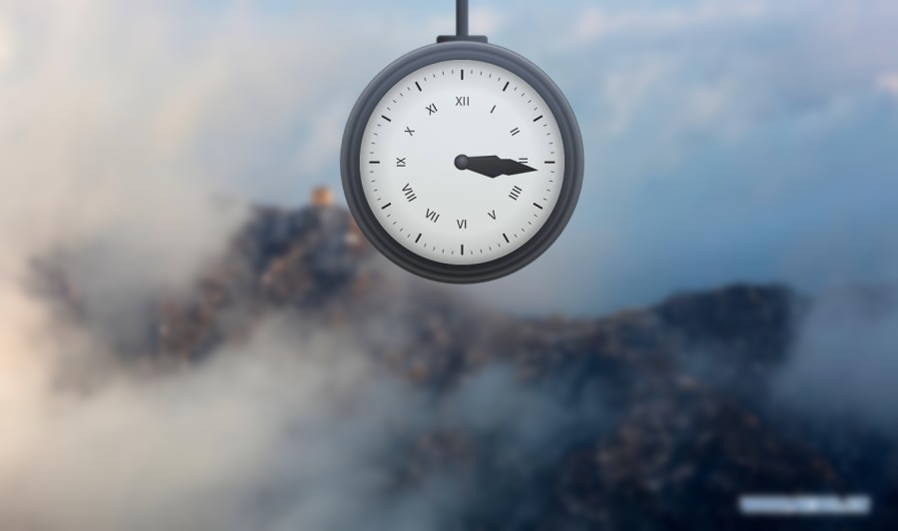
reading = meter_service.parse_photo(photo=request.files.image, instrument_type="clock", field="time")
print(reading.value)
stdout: 3:16
